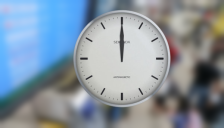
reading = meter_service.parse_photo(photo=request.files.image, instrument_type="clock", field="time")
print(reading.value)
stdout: 12:00
